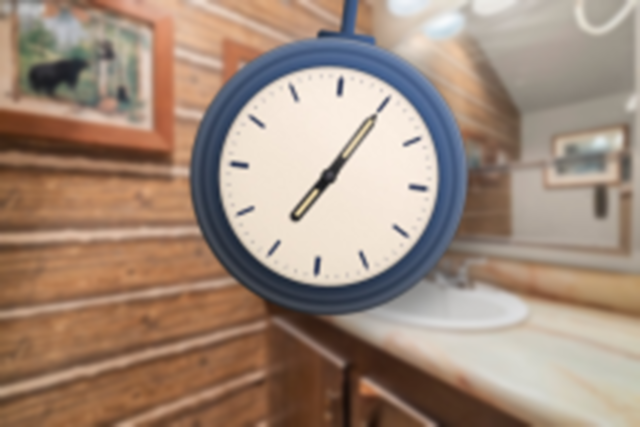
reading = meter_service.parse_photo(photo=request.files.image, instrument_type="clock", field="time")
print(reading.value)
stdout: 7:05
